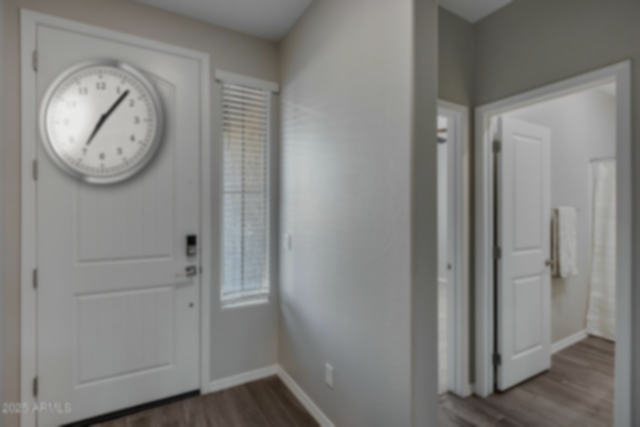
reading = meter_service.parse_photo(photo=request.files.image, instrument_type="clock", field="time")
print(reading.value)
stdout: 7:07
